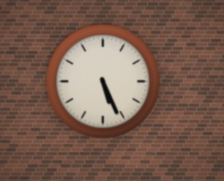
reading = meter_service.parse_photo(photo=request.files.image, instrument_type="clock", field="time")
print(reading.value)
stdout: 5:26
